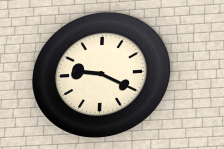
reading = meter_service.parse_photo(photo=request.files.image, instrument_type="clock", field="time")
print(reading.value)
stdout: 9:20
